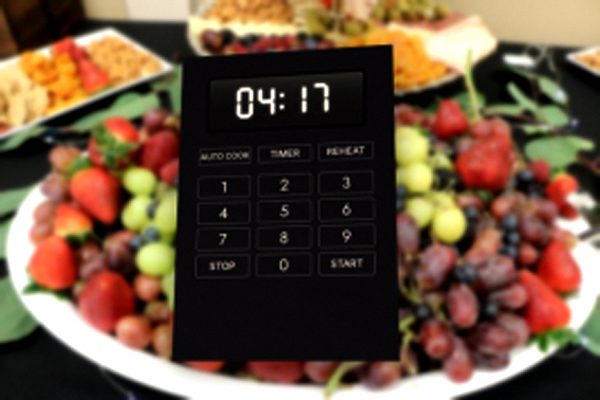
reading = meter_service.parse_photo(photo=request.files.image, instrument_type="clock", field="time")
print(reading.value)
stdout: 4:17
